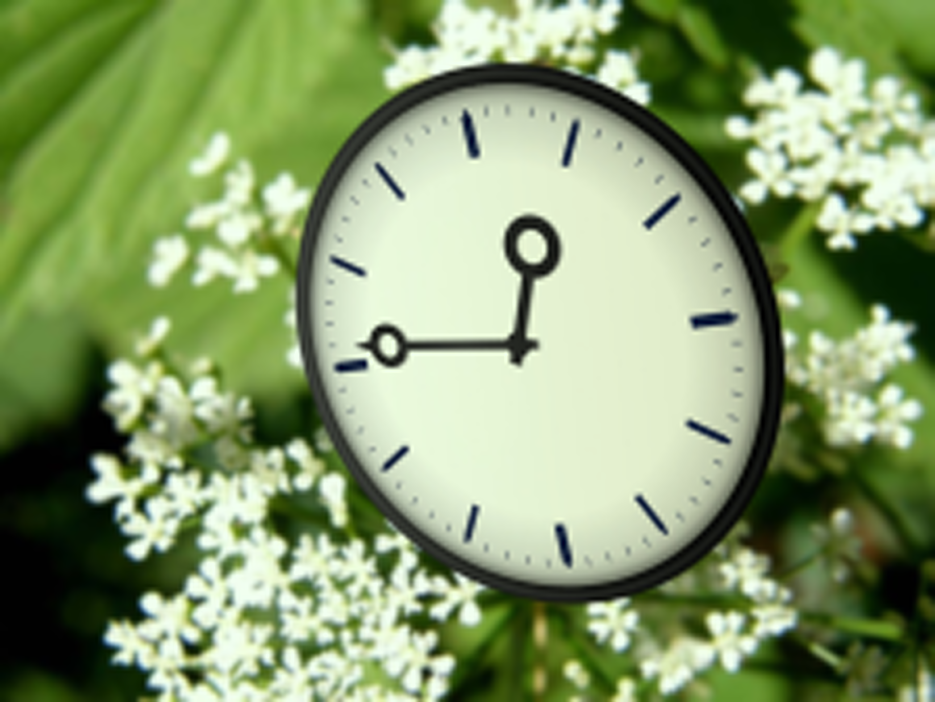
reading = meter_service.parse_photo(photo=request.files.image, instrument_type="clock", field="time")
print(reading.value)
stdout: 12:46
